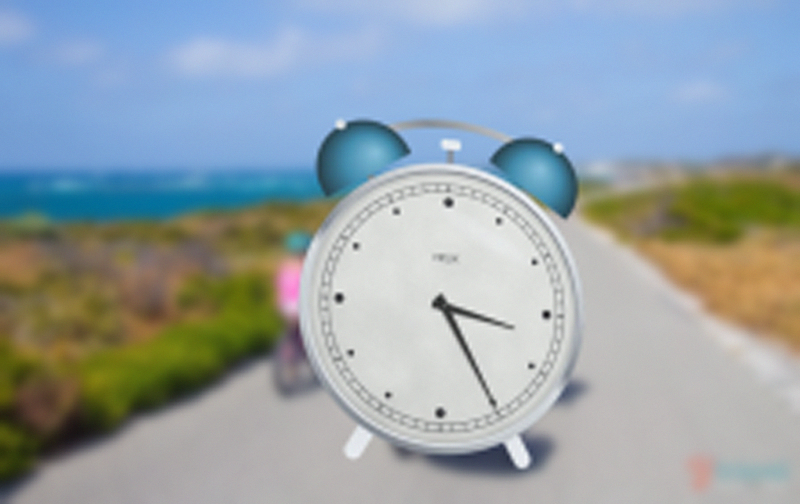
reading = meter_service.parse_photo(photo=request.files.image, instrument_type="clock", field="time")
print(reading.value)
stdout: 3:25
